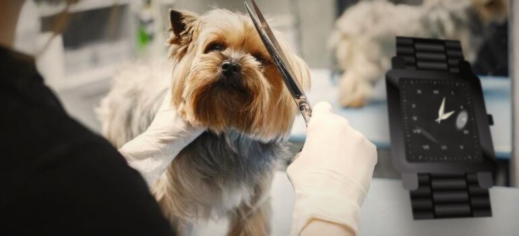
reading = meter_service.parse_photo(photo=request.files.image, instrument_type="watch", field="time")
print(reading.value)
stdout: 2:03
